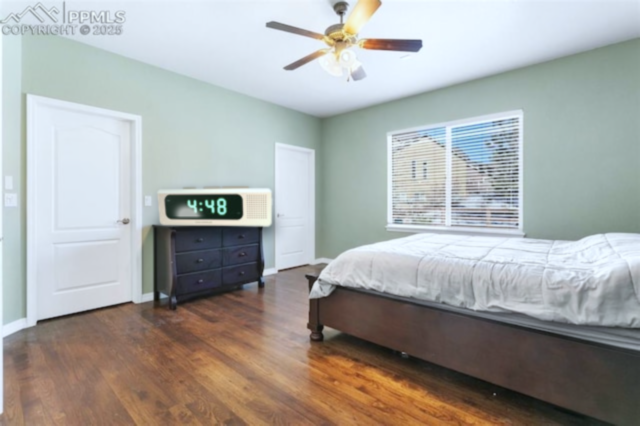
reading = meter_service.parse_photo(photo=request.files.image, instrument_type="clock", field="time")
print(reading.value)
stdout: 4:48
